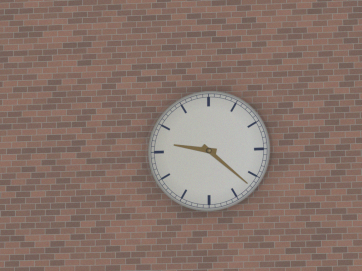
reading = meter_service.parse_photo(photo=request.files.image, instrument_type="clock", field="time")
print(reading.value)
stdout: 9:22
